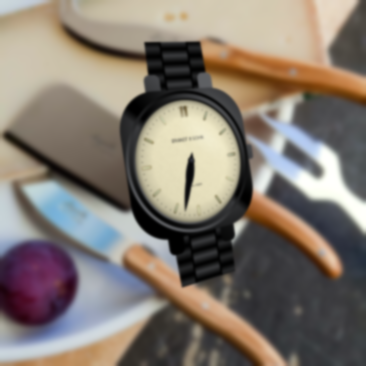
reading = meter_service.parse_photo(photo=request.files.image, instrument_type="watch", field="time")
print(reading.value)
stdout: 6:33
